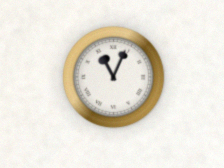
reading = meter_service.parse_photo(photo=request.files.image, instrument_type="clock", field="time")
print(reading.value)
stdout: 11:04
